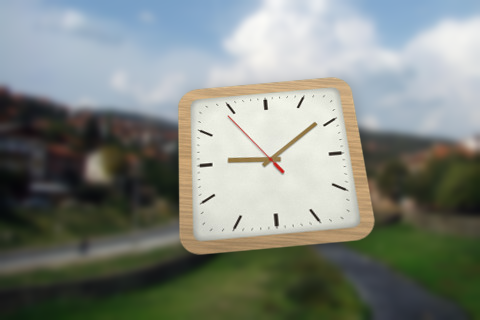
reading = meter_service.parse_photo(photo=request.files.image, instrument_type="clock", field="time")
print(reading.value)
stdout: 9:08:54
